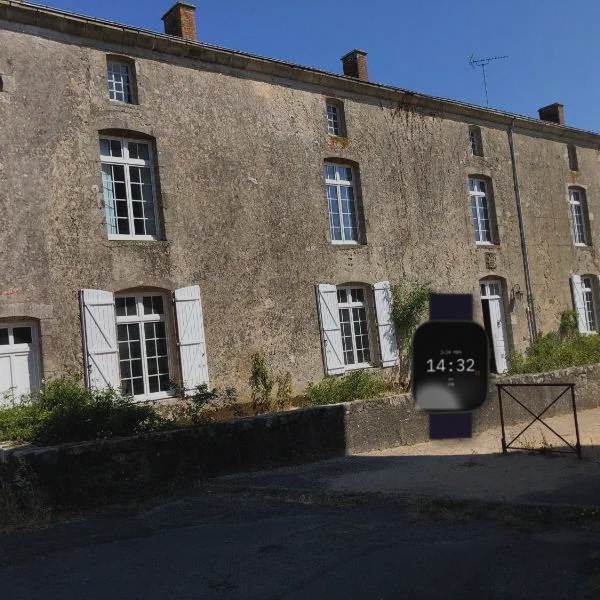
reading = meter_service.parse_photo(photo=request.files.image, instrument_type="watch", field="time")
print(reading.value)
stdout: 14:32
